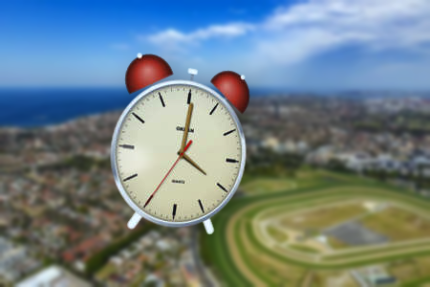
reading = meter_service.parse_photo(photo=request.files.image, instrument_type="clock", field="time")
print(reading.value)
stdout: 4:00:35
